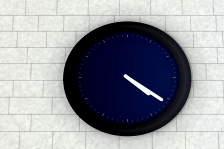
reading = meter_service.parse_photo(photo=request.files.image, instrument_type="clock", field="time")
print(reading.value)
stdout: 4:21
